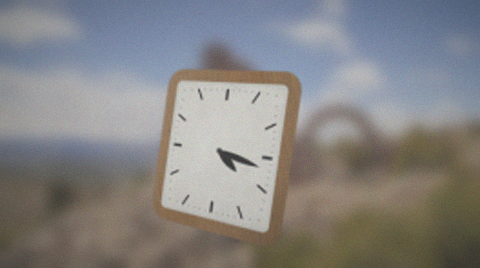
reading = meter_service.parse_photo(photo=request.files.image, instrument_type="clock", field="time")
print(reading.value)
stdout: 4:17
